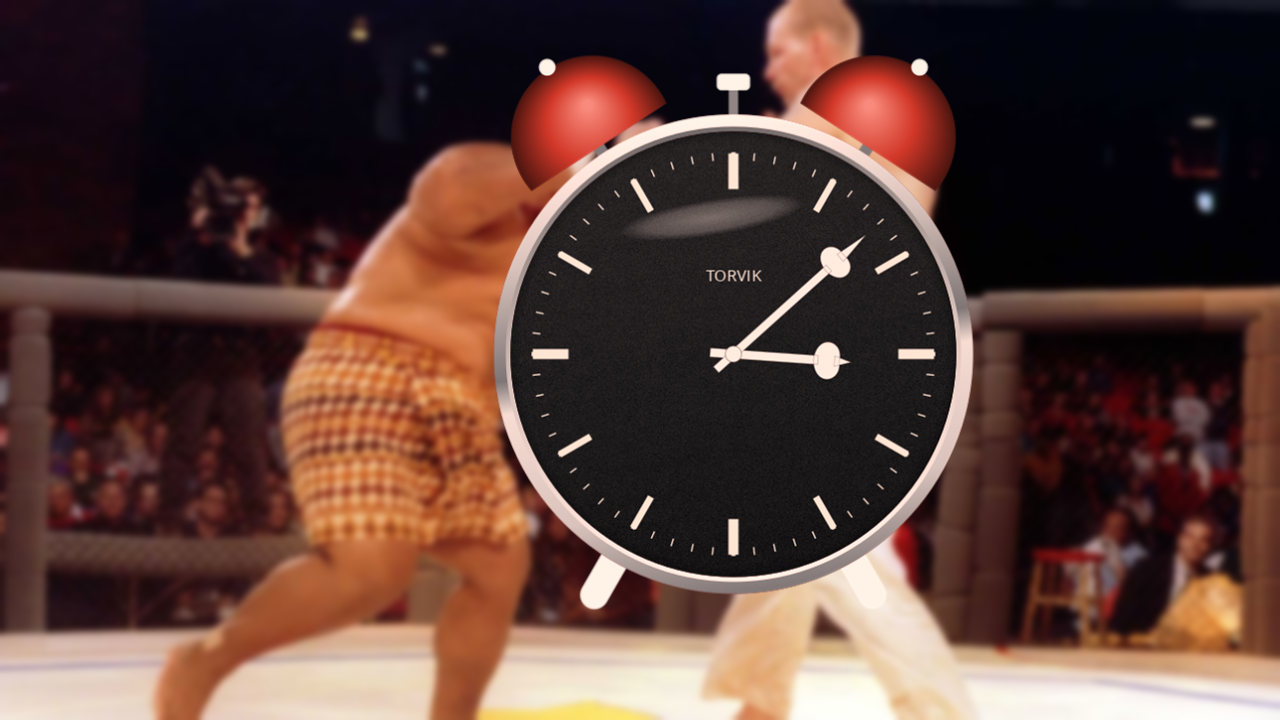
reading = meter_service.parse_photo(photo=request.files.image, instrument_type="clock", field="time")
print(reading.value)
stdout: 3:08
